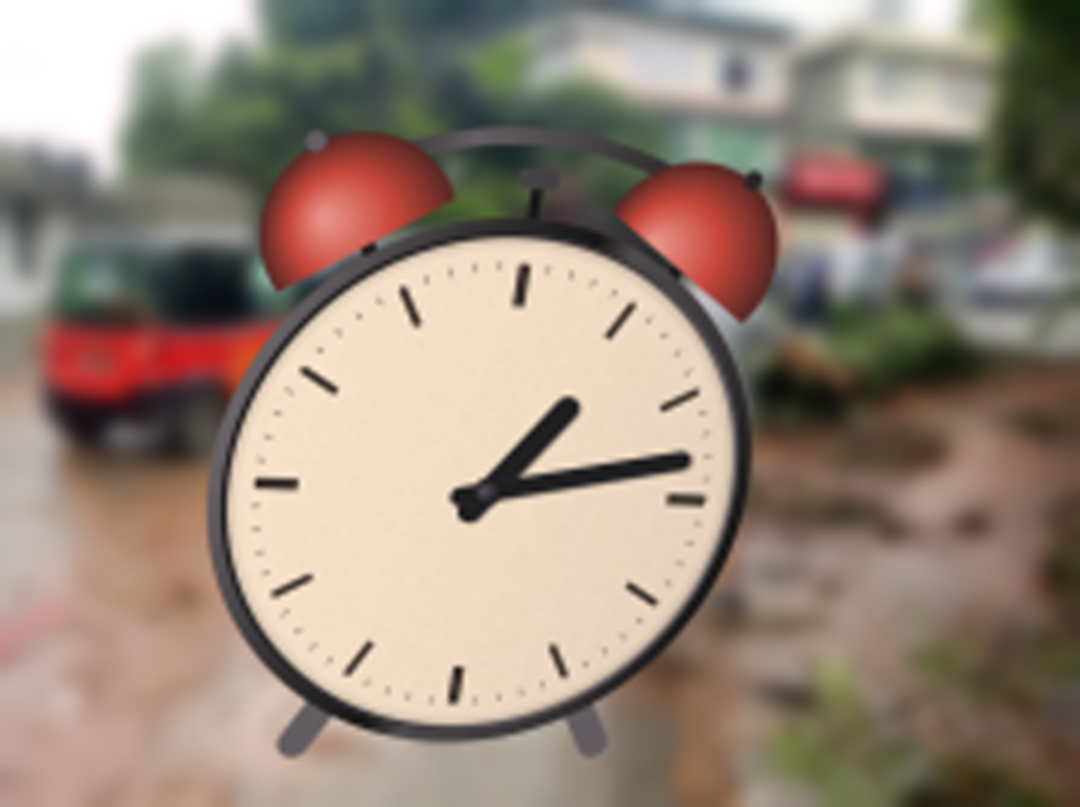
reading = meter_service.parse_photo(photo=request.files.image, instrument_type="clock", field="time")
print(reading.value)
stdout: 1:13
